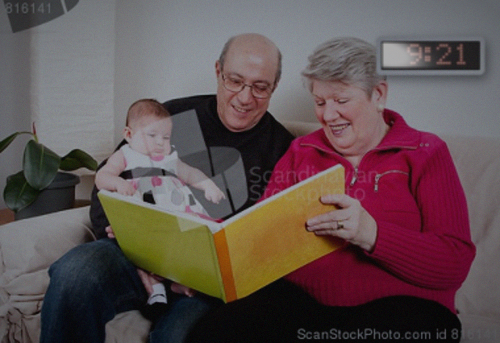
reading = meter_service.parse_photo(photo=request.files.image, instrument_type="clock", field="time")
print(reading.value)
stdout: 9:21
